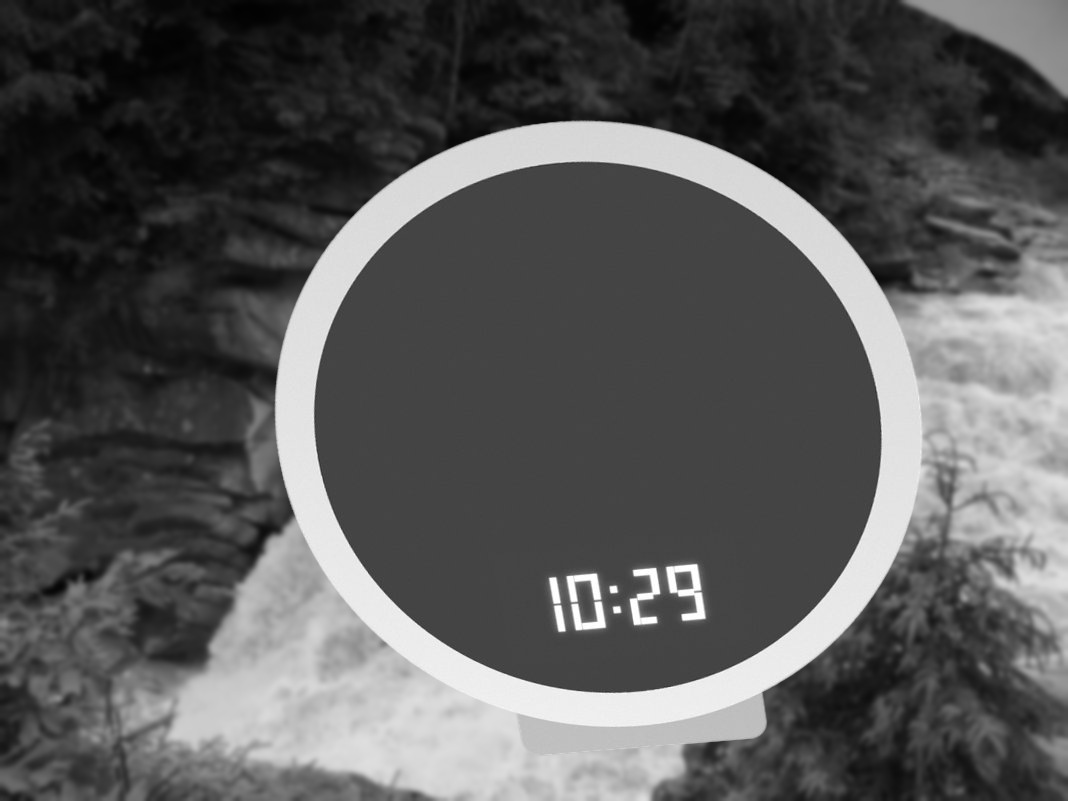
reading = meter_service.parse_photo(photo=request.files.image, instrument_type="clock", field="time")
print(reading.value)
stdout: 10:29
